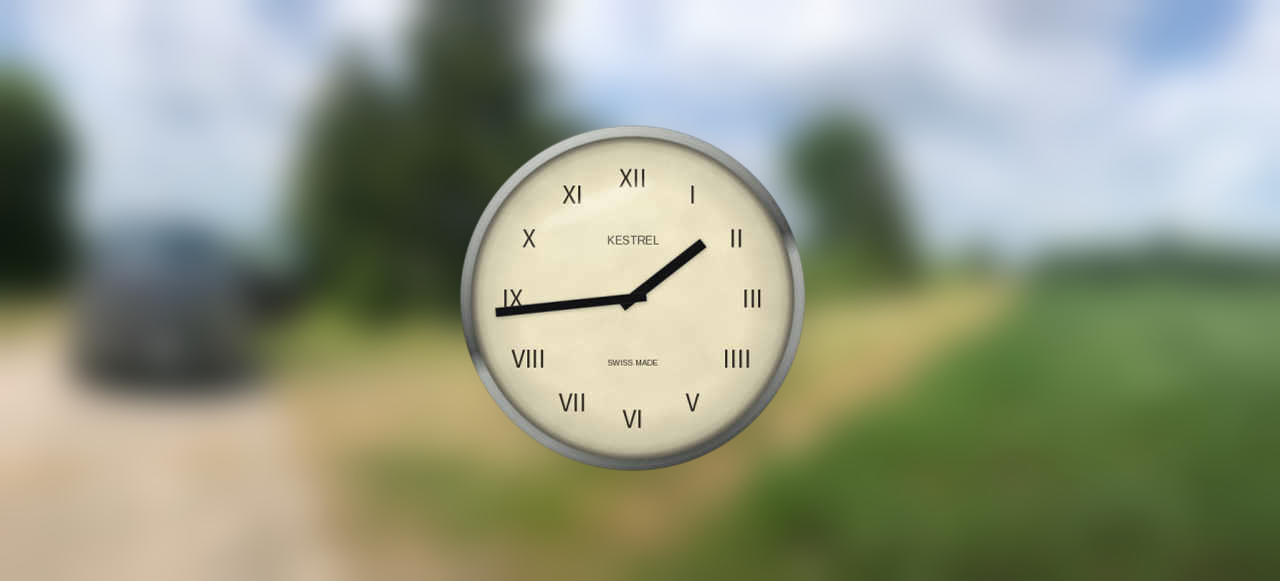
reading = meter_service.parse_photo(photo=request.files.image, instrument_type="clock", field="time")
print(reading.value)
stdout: 1:44
